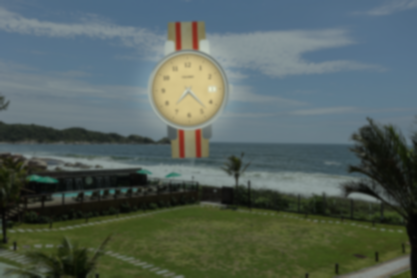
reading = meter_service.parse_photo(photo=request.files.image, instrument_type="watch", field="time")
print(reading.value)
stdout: 7:23
